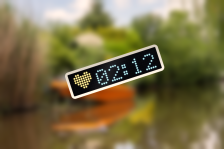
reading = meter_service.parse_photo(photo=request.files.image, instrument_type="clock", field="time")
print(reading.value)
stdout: 2:12
